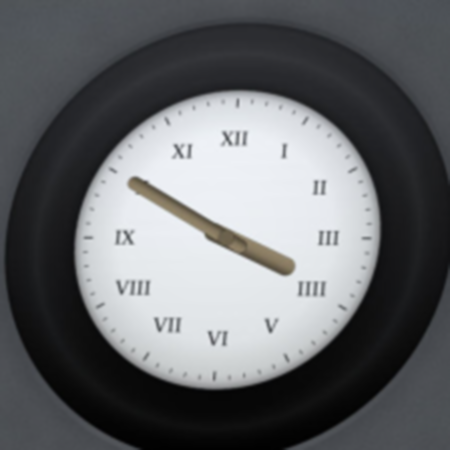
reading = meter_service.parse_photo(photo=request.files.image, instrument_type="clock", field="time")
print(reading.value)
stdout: 3:50
